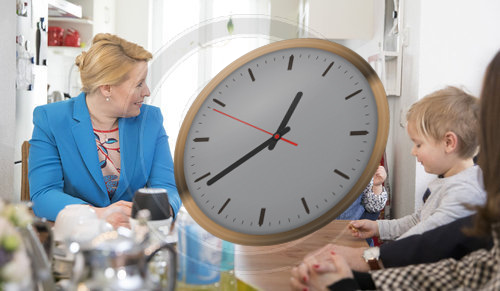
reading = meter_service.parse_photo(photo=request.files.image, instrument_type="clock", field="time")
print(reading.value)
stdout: 12:38:49
